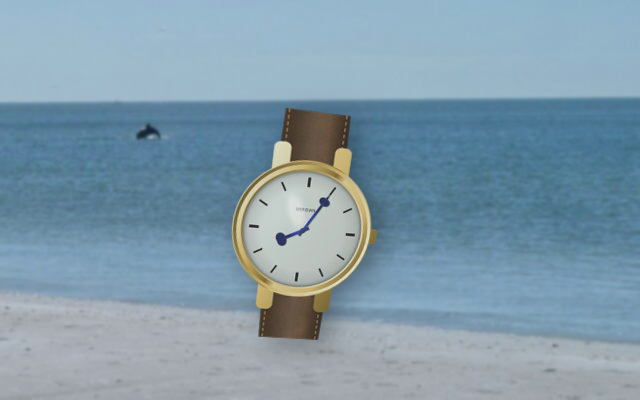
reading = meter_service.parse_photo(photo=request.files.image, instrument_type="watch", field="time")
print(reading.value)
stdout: 8:05
